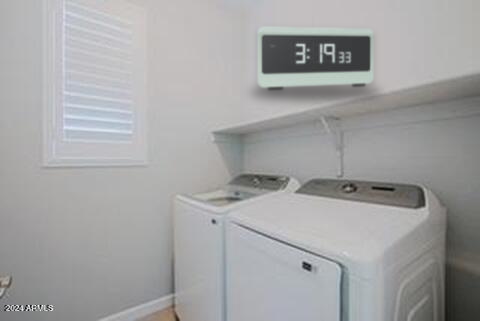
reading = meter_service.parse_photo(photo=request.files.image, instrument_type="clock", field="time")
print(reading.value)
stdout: 3:19:33
